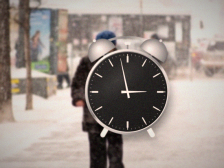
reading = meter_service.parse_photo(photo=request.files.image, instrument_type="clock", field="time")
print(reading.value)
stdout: 2:58
